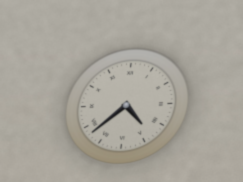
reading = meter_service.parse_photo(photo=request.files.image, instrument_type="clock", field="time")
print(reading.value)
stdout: 4:38
